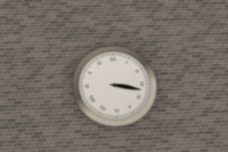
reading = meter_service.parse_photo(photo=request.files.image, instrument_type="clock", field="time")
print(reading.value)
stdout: 3:17
